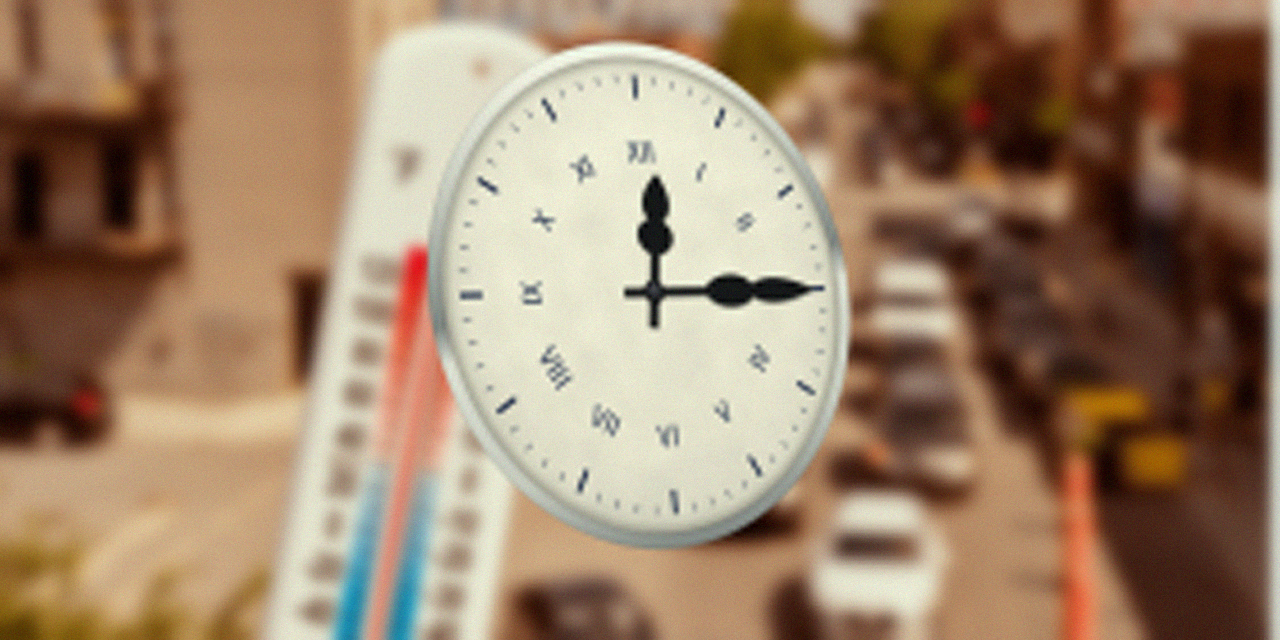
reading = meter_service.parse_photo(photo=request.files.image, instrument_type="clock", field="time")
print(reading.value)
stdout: 12:15
